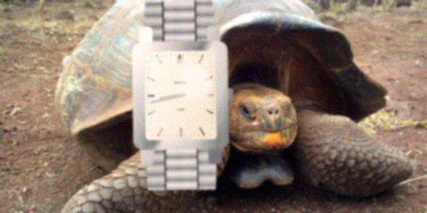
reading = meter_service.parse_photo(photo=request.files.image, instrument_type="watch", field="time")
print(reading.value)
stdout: 8:43
